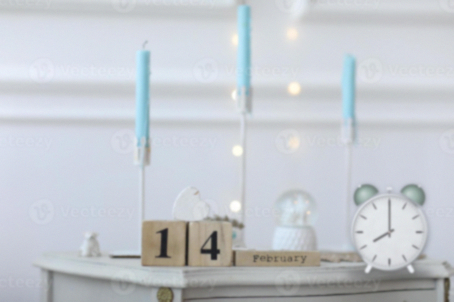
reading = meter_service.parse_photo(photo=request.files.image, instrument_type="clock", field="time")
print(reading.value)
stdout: 8:00
